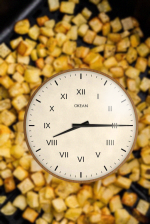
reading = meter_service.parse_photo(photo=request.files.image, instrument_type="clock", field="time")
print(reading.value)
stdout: 8:15
